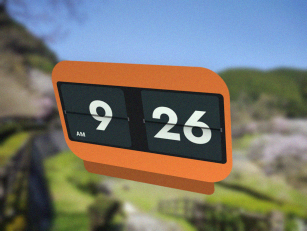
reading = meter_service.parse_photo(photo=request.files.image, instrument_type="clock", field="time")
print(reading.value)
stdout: 9:26
